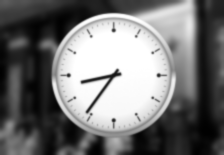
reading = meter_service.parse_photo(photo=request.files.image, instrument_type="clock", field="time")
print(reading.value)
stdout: 8:36
